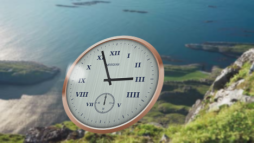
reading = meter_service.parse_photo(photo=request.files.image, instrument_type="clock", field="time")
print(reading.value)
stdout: 2:56
